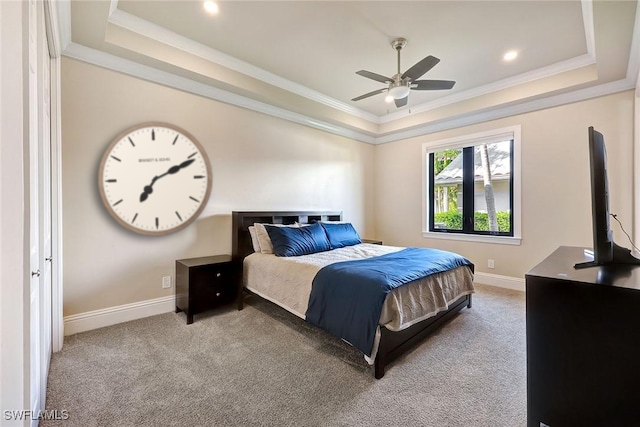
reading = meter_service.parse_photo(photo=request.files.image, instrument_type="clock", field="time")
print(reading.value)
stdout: 7:11
